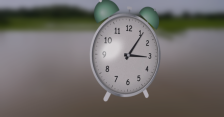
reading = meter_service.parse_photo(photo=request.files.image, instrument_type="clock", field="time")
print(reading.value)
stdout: 3:06
